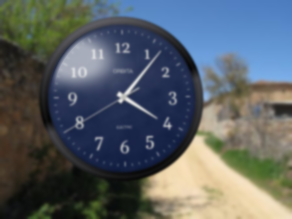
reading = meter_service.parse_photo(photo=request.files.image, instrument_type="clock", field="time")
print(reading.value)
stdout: 4:06:40
